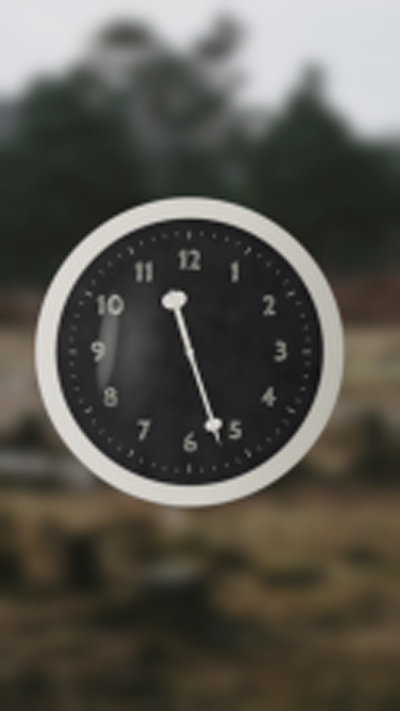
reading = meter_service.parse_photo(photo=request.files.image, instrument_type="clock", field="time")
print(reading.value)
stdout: 11:27
